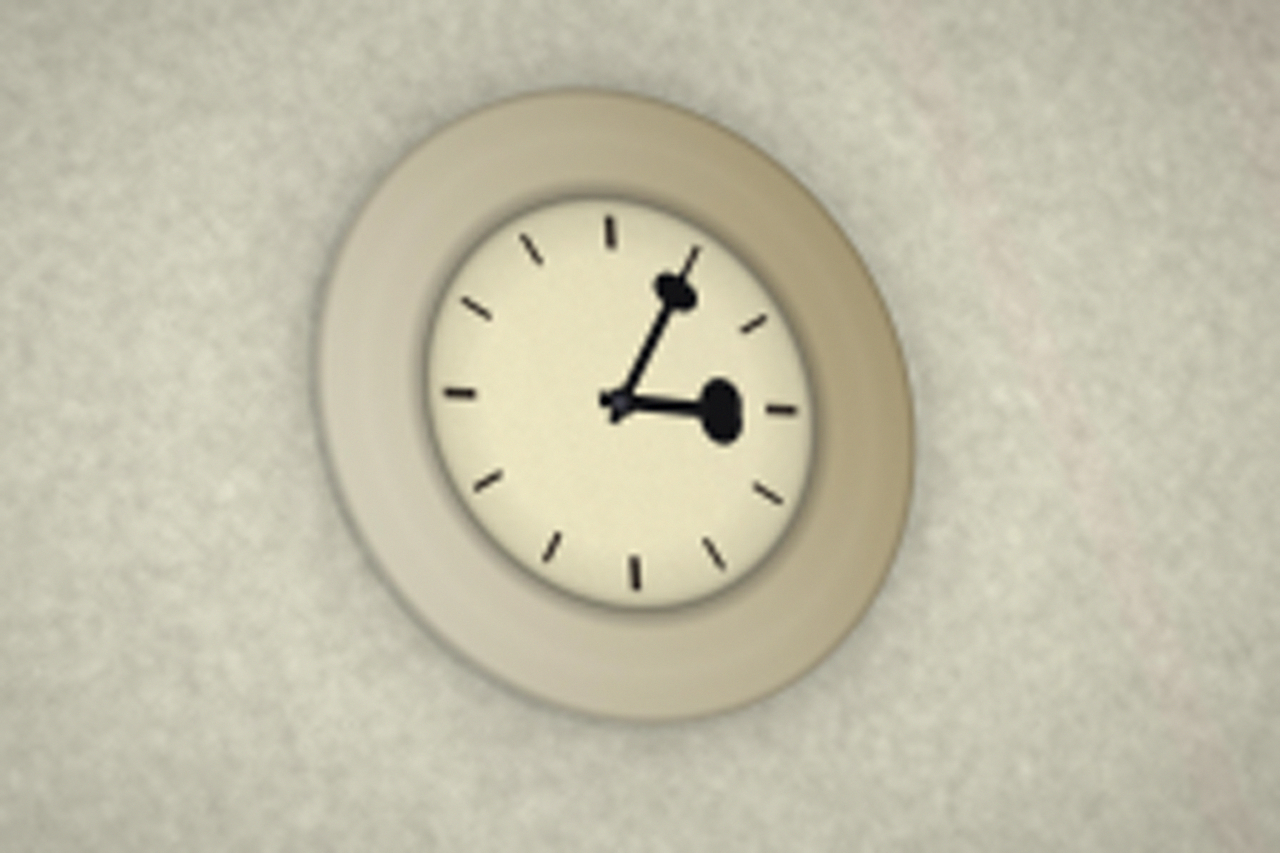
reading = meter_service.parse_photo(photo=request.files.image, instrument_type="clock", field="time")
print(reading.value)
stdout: 3:05
